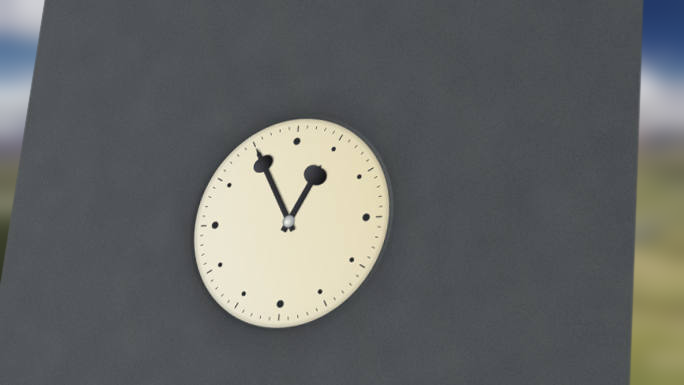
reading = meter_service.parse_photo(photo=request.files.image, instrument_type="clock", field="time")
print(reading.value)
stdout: 12:55
